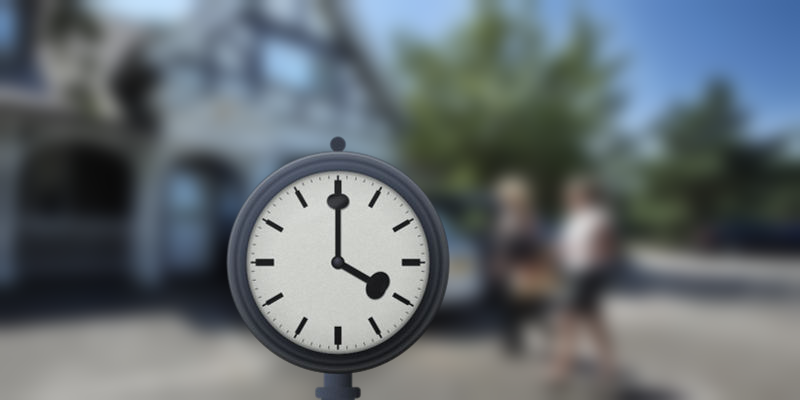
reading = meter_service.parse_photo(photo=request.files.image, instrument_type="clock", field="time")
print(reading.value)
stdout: 4:00
